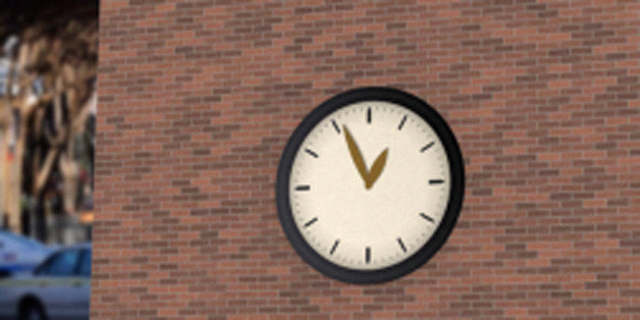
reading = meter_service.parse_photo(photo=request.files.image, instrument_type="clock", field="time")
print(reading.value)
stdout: 12:56
